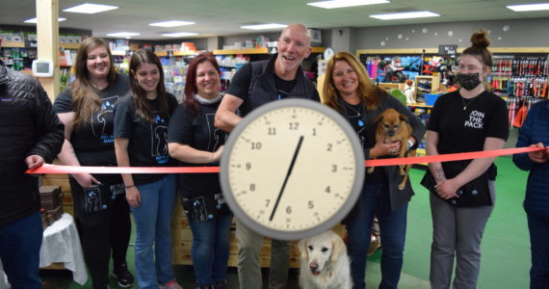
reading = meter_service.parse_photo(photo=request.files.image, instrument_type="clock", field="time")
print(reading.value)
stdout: 12:33
